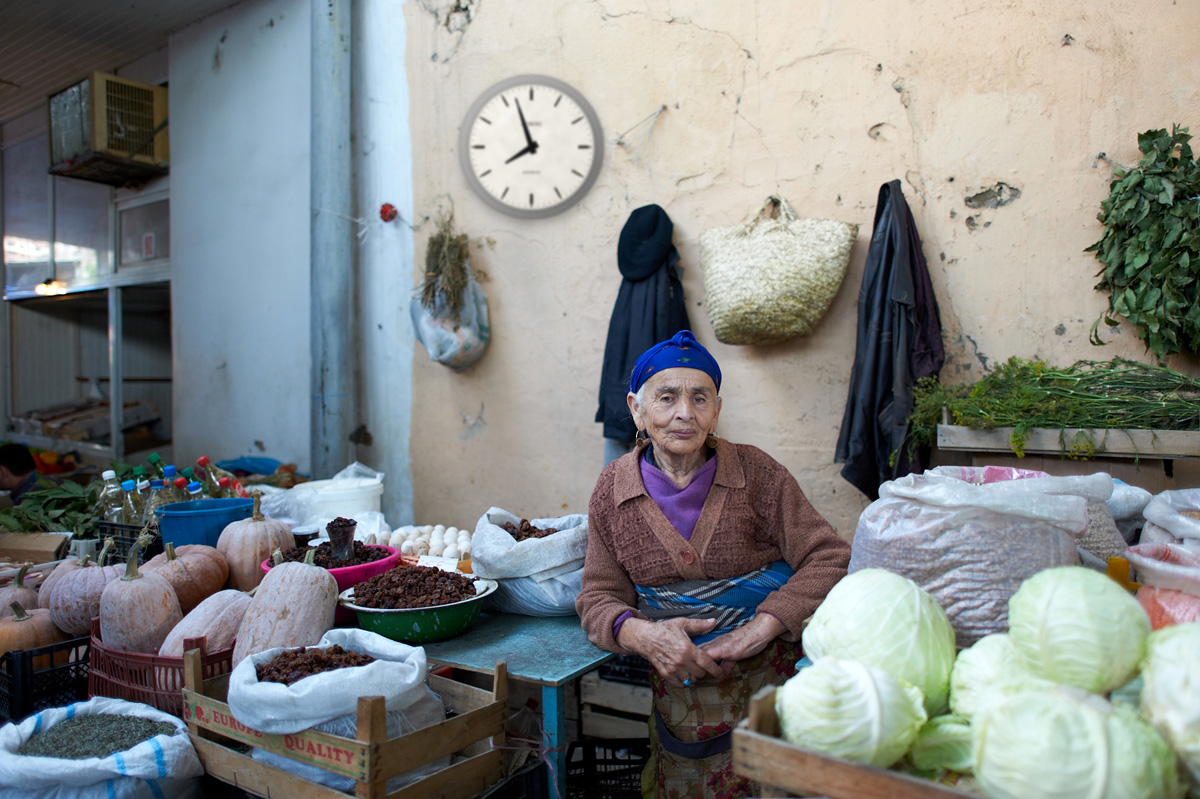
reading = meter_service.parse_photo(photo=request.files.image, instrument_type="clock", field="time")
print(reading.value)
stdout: 7:57
